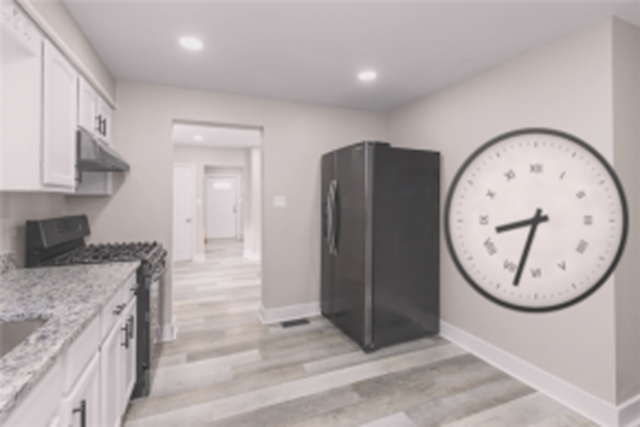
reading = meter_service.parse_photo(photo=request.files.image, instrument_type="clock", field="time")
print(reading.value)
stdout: 8:33
